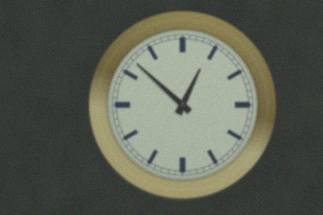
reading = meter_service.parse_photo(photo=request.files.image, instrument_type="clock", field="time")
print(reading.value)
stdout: 12:52
